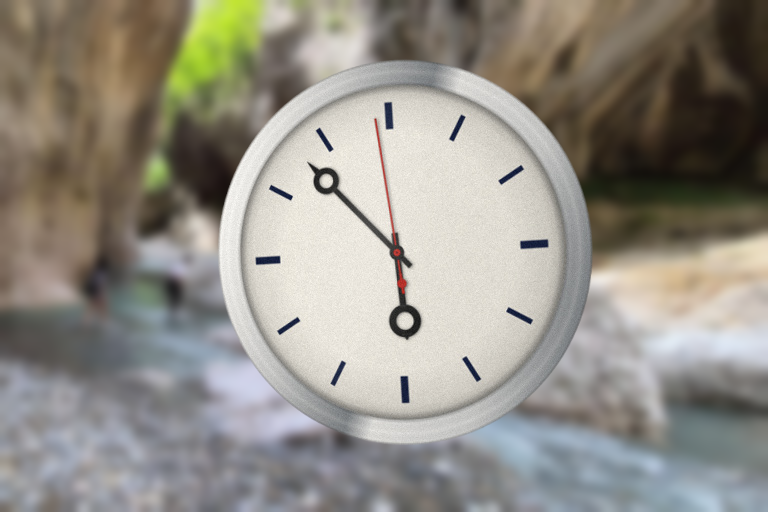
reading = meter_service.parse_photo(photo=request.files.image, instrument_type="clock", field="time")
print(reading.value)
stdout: 5:52:59
